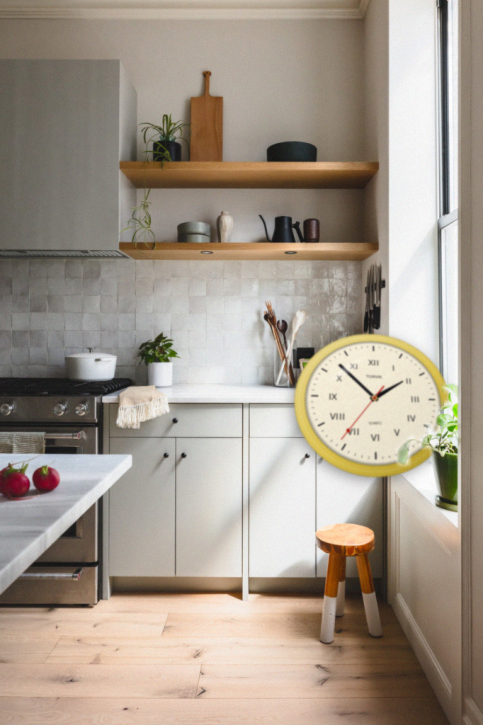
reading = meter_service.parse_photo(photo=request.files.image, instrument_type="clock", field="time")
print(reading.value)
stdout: 1:52:36
